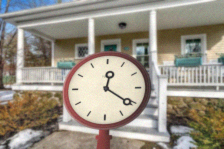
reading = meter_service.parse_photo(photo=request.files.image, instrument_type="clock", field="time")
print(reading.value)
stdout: 12:21
